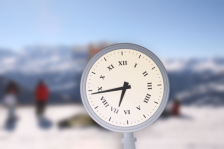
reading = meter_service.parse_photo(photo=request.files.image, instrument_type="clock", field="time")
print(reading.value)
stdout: 6:44
